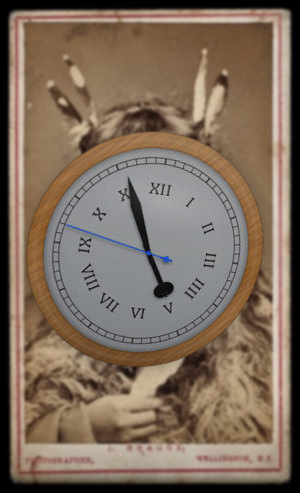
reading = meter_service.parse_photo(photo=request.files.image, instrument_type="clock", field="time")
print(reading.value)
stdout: 4:55:47
